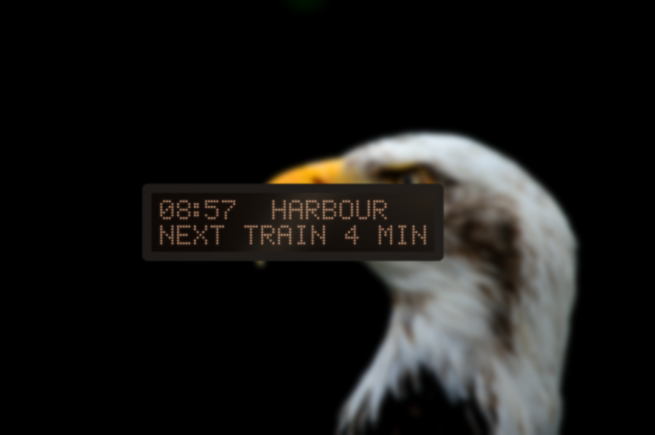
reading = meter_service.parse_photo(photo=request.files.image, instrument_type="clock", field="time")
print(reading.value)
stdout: 8:57
